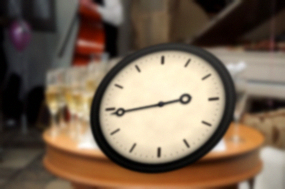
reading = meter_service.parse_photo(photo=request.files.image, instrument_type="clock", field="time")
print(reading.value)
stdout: 2:44
